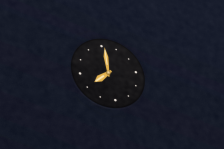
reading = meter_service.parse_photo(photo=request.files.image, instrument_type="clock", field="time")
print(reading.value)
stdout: 8:01
